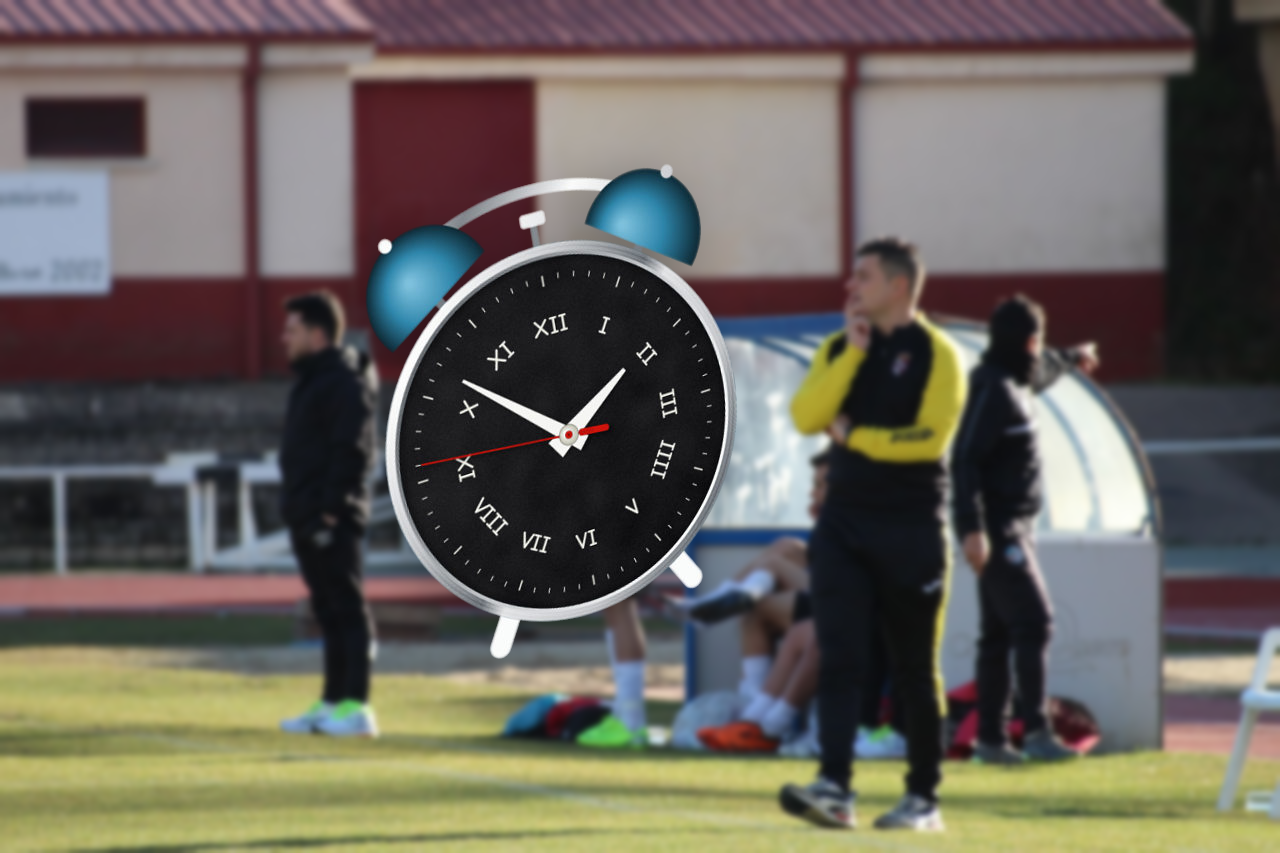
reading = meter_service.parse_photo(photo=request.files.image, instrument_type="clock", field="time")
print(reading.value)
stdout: 1:51:46
